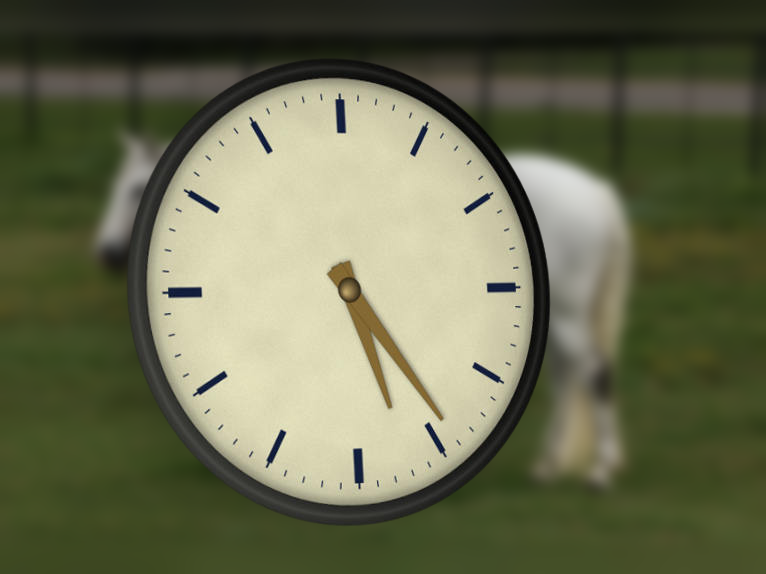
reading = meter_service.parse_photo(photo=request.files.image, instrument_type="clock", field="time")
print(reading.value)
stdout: 5:24
